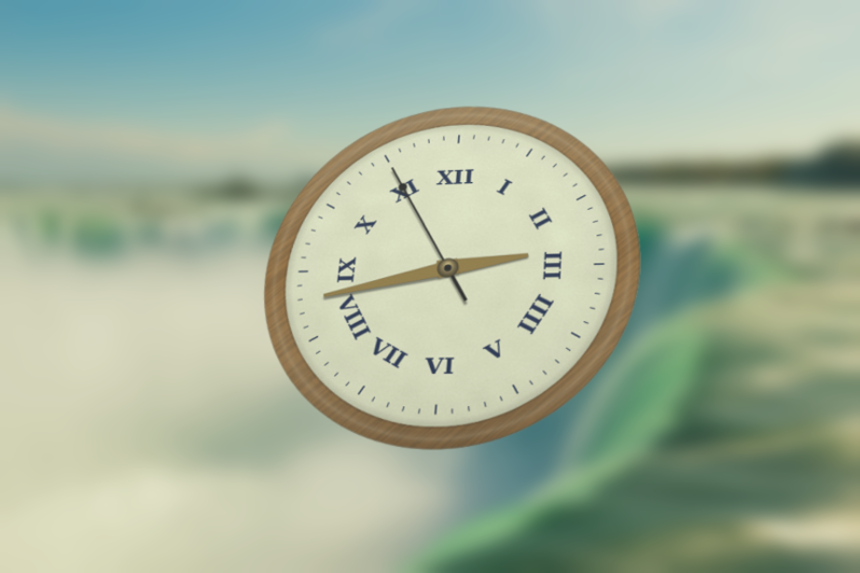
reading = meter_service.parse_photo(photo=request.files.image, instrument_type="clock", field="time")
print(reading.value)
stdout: 2:42:55
